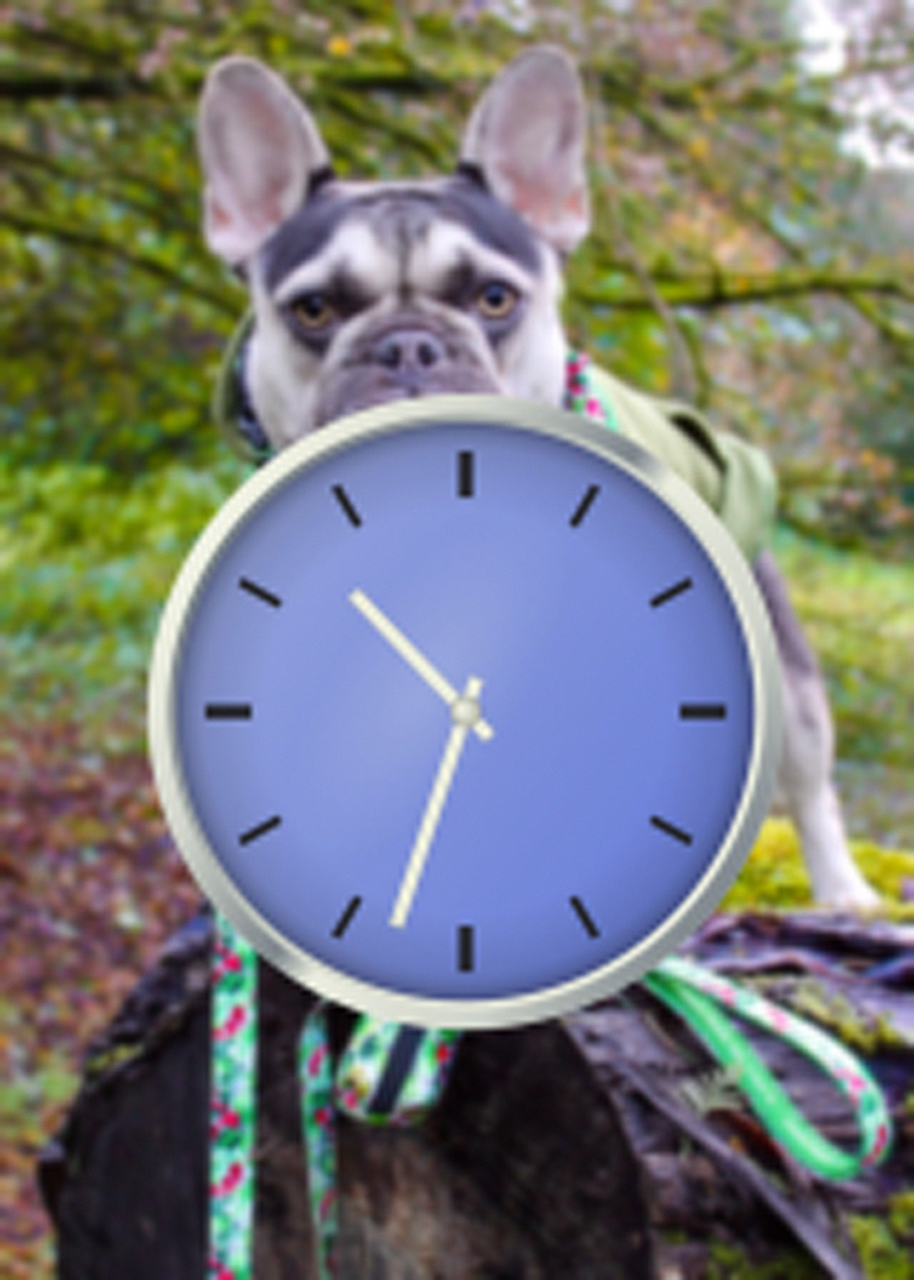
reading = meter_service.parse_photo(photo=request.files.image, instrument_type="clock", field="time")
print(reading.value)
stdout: 10:33
